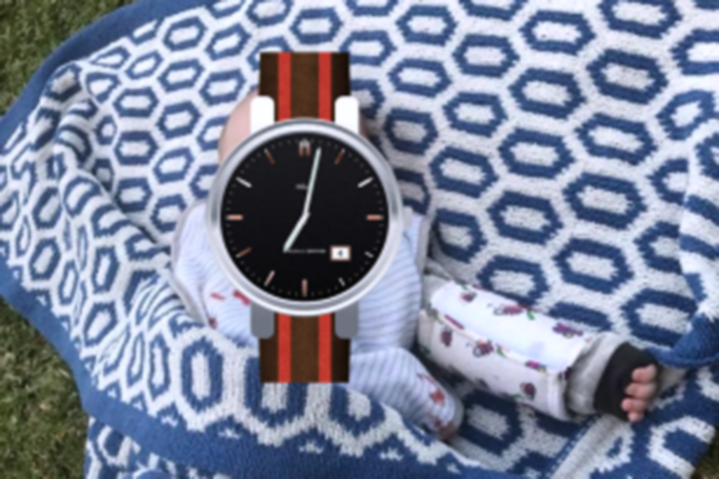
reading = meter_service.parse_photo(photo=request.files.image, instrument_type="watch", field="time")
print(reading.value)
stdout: 7:02
